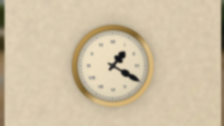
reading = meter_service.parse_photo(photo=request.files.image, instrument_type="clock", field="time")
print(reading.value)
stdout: 1:20
